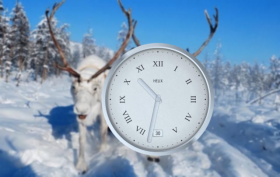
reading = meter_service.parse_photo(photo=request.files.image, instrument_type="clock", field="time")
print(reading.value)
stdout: 10:32
